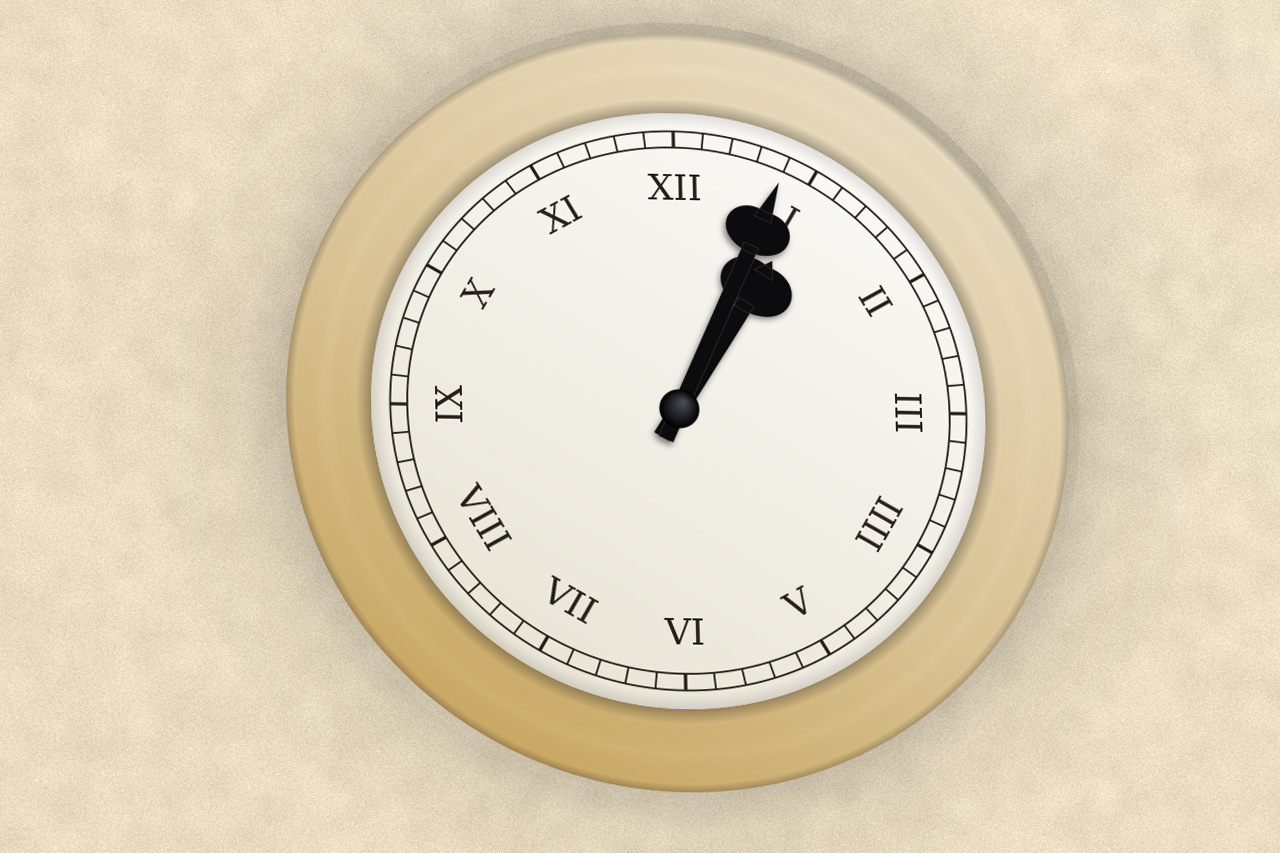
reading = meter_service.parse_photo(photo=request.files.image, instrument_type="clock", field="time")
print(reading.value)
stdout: 1:04
